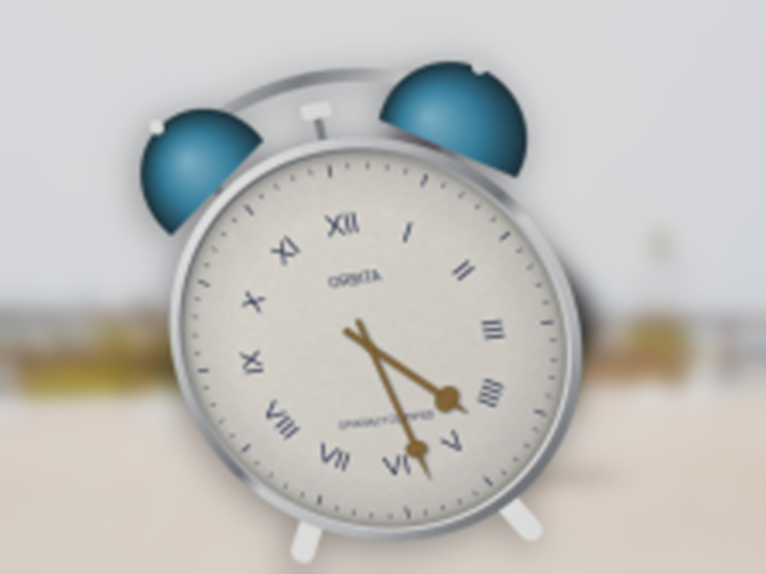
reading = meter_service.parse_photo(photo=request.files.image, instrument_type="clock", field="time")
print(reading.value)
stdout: 4:28
